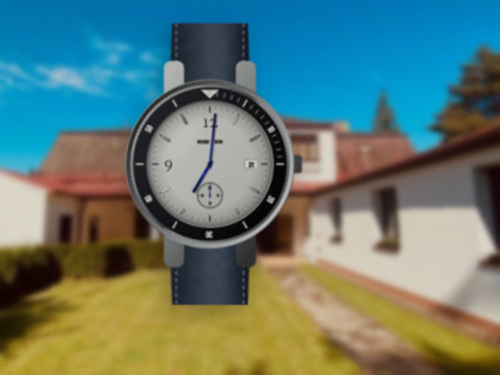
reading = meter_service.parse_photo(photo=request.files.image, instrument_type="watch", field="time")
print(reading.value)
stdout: 7:01
